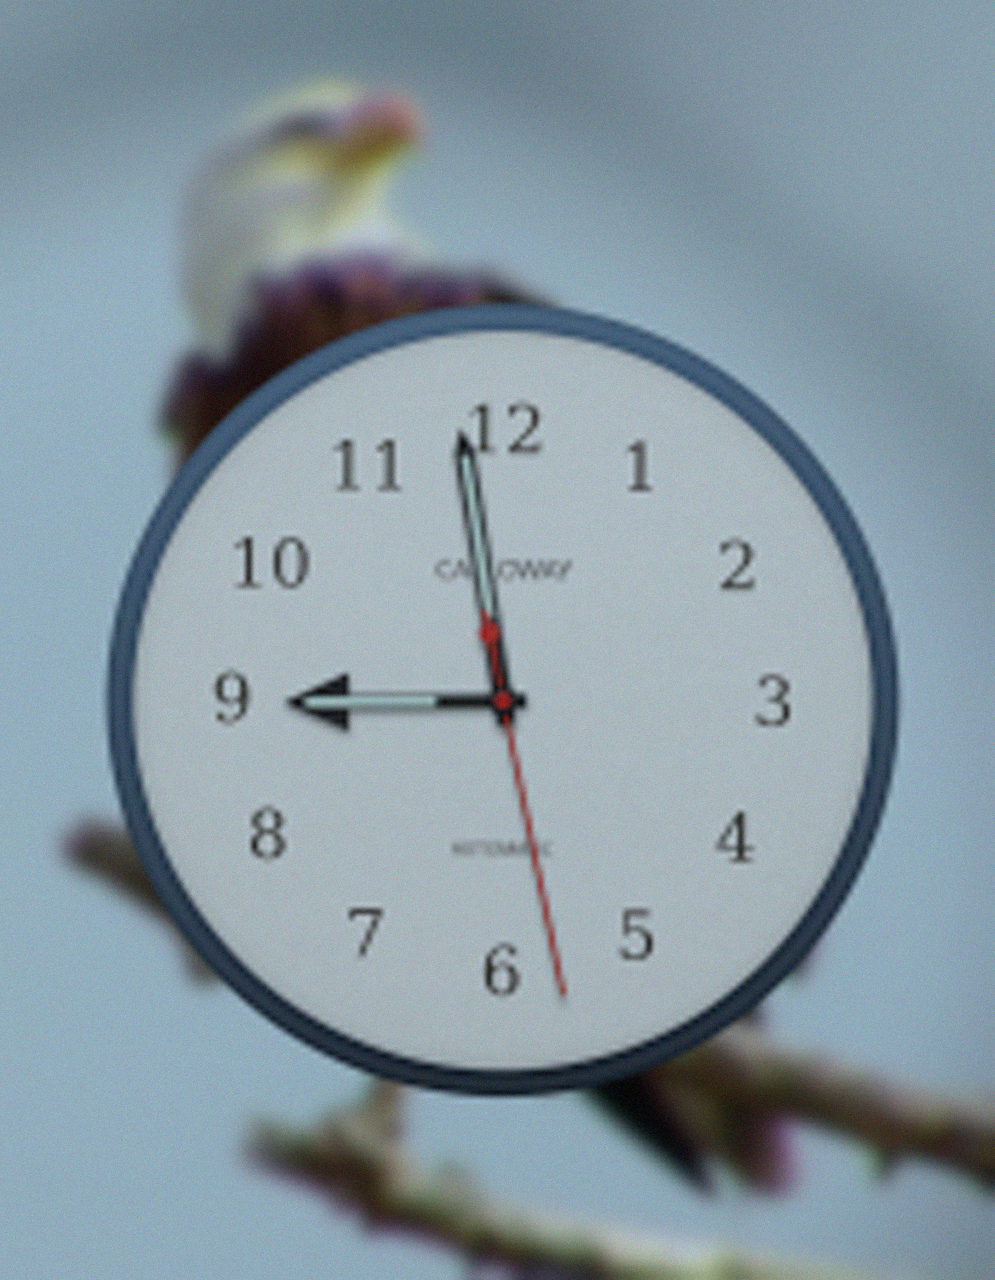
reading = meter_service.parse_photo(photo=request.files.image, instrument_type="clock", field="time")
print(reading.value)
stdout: 8:58:28
